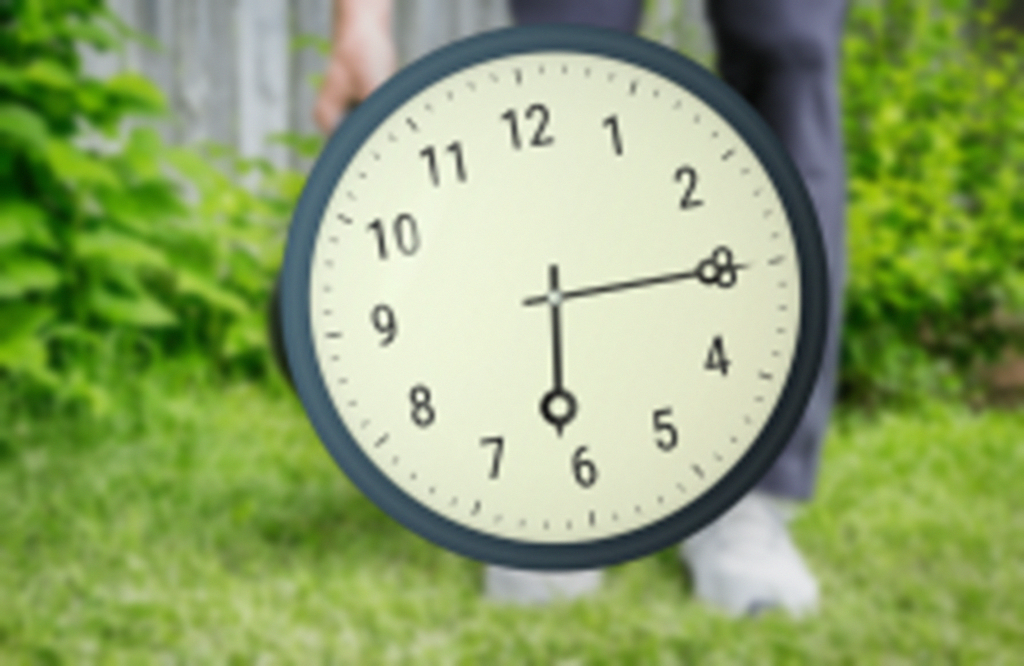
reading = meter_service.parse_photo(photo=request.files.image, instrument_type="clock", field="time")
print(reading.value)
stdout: 6:15
